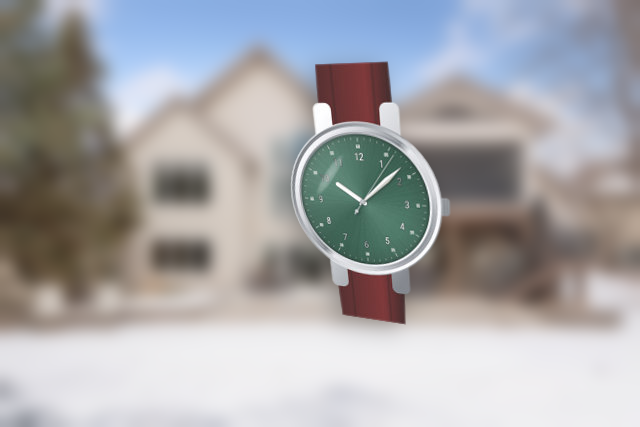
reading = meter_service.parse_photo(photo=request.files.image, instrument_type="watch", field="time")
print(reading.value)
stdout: 10:08:06
